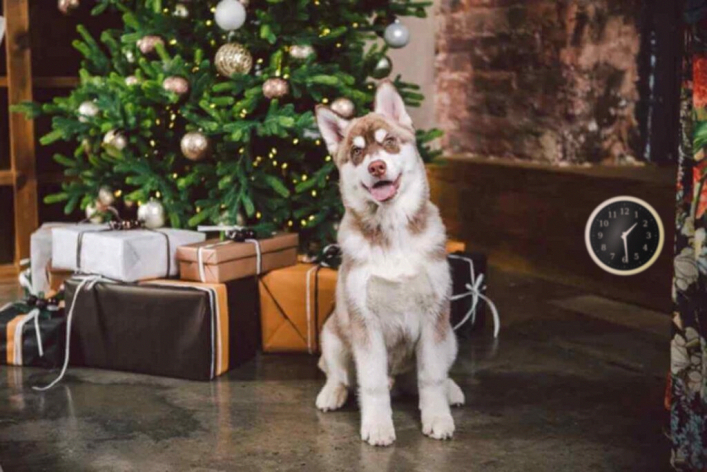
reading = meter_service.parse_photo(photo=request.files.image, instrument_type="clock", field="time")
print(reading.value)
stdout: 1:29
